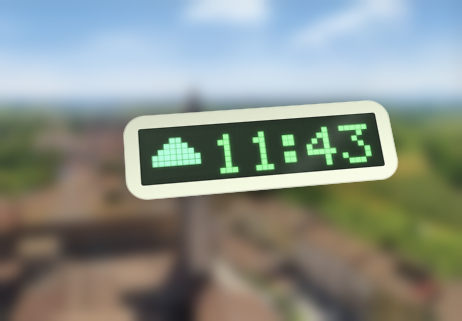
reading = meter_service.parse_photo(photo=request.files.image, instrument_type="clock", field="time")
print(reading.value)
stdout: 11:43
